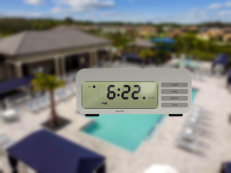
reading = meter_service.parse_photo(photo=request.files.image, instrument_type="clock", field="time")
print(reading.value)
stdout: 6:22
